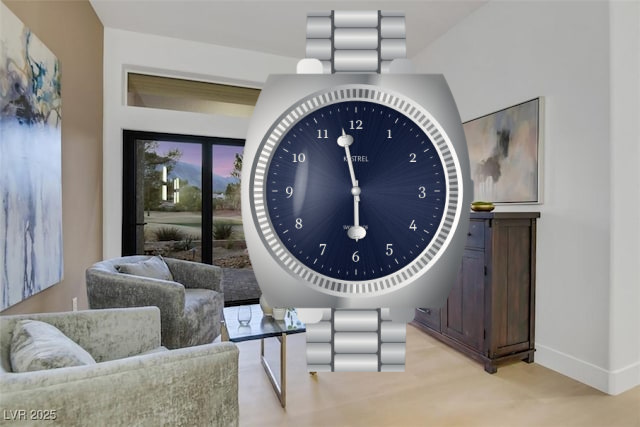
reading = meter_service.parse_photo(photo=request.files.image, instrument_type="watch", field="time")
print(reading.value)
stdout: 5:58
